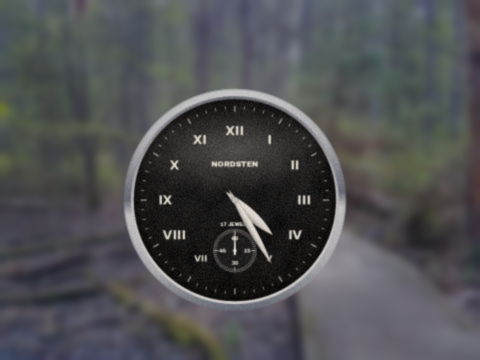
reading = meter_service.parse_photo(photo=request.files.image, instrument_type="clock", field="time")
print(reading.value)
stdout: 4:25
